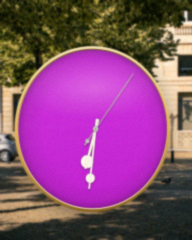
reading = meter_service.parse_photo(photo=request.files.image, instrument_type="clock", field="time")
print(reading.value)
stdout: 6:31:06
